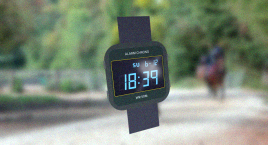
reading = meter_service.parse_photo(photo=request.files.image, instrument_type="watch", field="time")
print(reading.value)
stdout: 18:39
